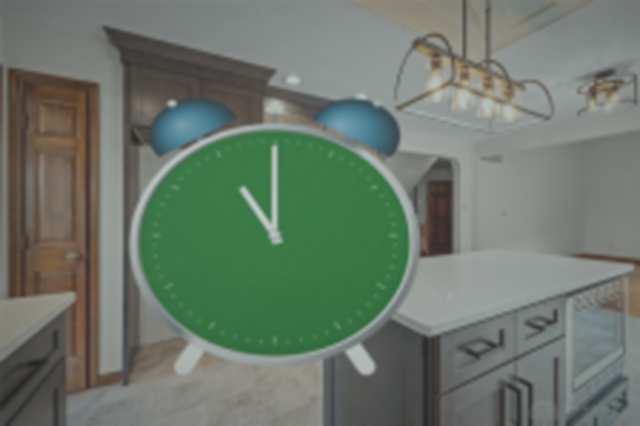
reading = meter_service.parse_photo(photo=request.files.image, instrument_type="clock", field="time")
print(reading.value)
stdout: 11:00
